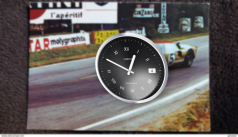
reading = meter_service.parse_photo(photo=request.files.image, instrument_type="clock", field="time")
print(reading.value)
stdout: 12:50
